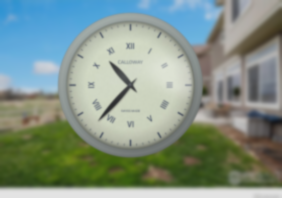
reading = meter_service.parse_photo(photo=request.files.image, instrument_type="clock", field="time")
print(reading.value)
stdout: 10:37
